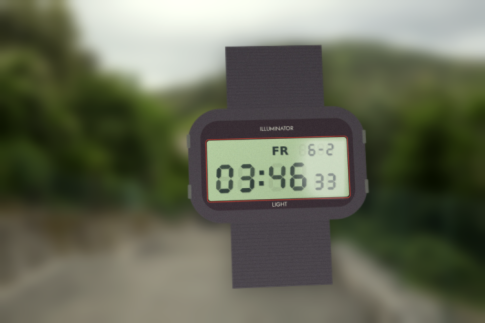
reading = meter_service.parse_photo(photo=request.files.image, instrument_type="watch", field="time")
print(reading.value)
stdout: 3:46:33
